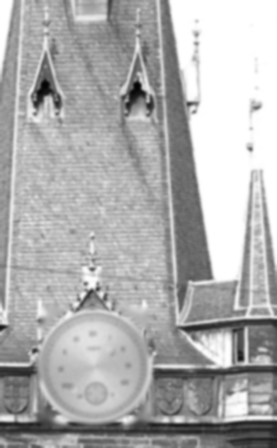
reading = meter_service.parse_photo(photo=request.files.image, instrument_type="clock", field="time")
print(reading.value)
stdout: 1:38
